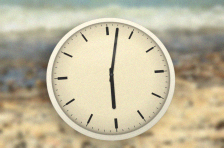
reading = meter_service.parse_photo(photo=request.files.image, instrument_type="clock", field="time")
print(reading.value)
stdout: 6:02
